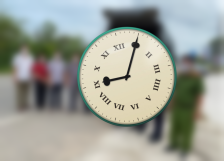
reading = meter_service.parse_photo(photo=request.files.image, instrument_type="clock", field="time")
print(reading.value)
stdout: 9:05
